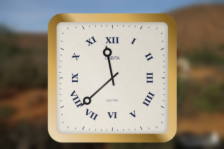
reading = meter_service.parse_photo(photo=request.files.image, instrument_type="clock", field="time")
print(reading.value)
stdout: 11:38
